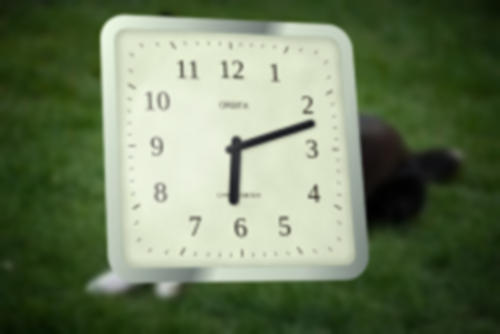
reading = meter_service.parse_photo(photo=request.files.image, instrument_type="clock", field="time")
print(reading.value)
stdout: 6:12
